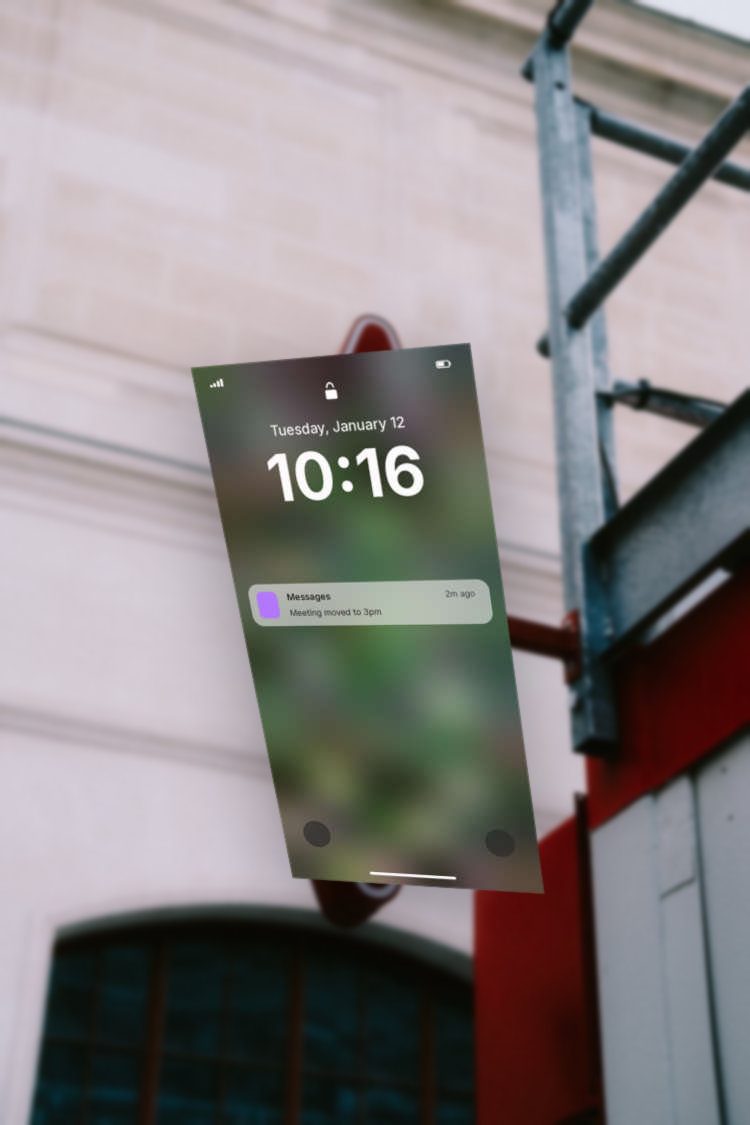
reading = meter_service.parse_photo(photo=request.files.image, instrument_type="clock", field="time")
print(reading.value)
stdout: 10:16
